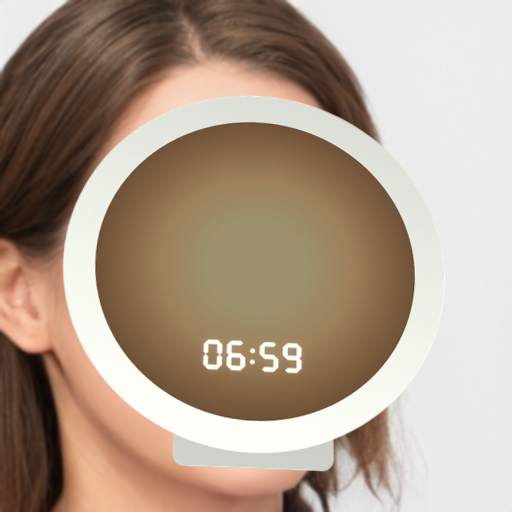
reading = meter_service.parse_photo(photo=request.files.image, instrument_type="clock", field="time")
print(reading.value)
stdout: 6:59
